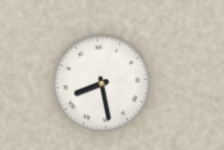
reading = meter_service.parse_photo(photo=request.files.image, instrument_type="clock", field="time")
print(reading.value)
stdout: 8:29
